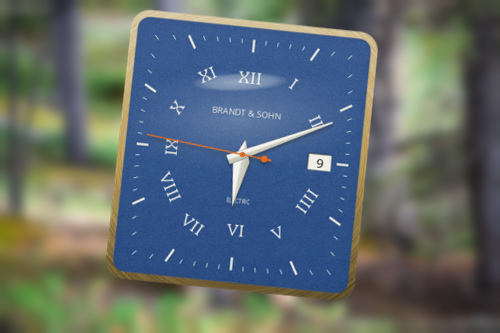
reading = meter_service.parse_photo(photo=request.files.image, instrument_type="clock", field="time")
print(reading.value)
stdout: 6:10:46
